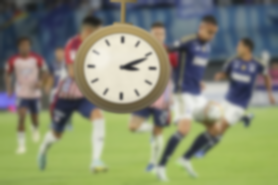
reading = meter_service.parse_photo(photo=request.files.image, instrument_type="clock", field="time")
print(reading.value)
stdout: 3:11
